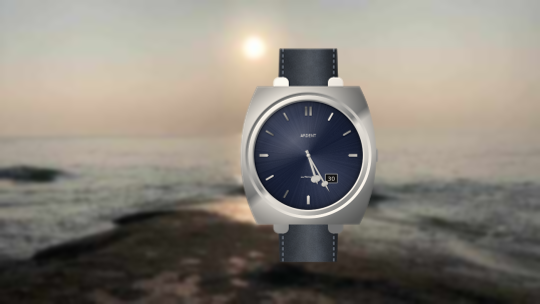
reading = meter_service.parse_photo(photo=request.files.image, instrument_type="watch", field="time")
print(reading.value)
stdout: 5:25
